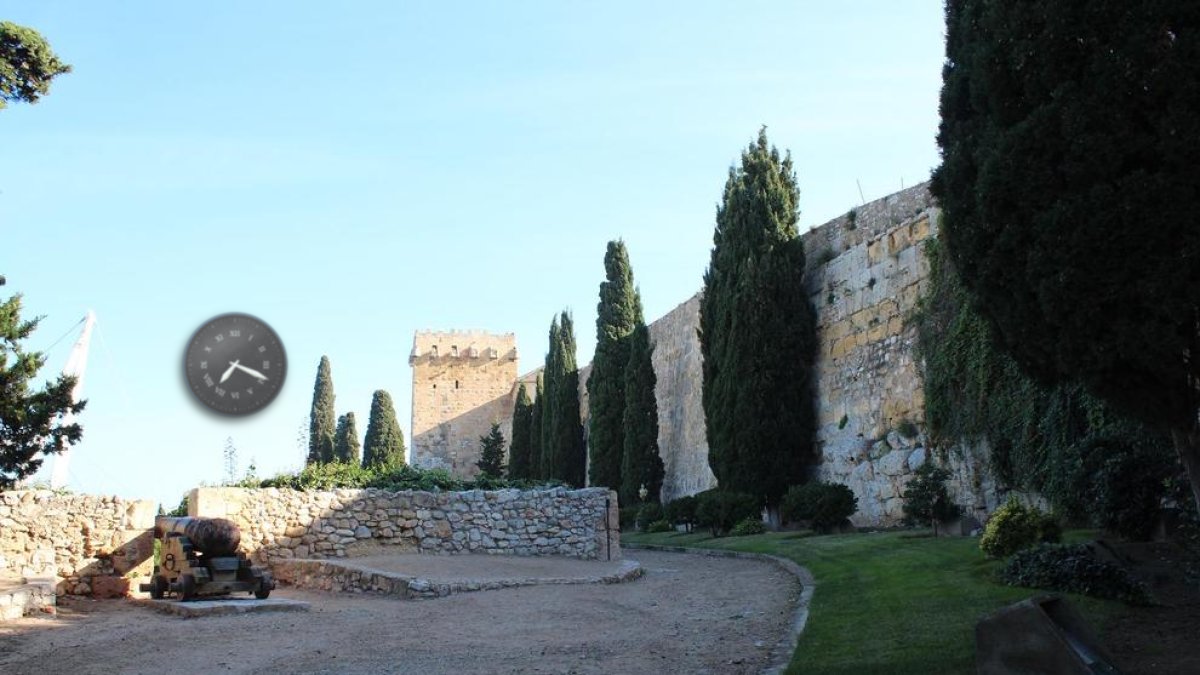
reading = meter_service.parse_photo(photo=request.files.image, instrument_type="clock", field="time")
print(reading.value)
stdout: 7:19
